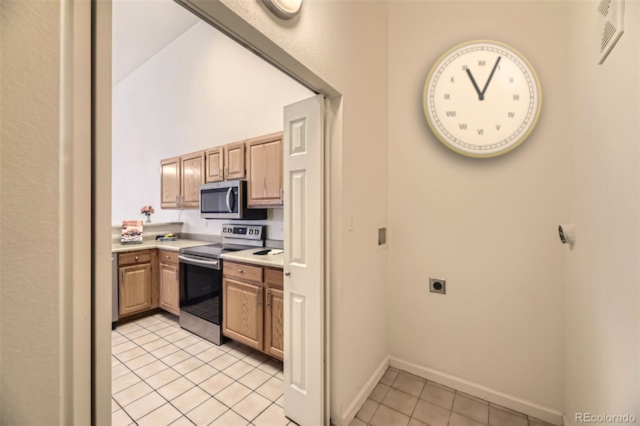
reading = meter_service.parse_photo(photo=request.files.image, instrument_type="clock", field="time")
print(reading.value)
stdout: 11:04
